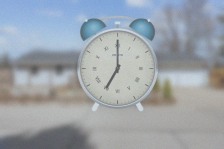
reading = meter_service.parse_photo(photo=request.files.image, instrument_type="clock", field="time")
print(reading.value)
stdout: 7:00
